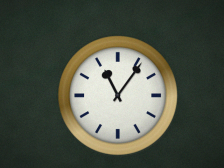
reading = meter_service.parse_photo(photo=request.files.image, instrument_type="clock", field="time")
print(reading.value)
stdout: 11:06
